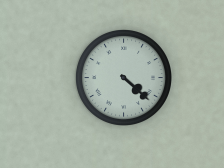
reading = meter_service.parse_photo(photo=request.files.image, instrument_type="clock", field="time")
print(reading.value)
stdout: 4:22
